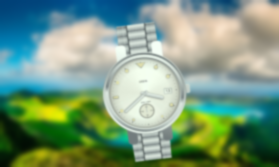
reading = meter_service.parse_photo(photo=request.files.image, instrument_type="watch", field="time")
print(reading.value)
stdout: 3:39
